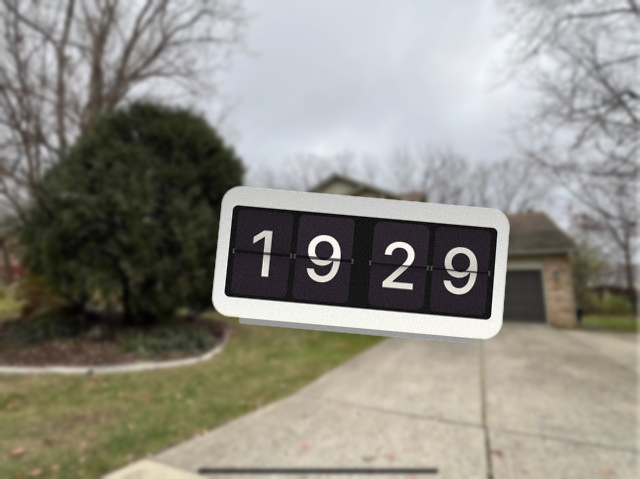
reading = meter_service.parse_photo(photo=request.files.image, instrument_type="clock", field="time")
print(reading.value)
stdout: 19:29
